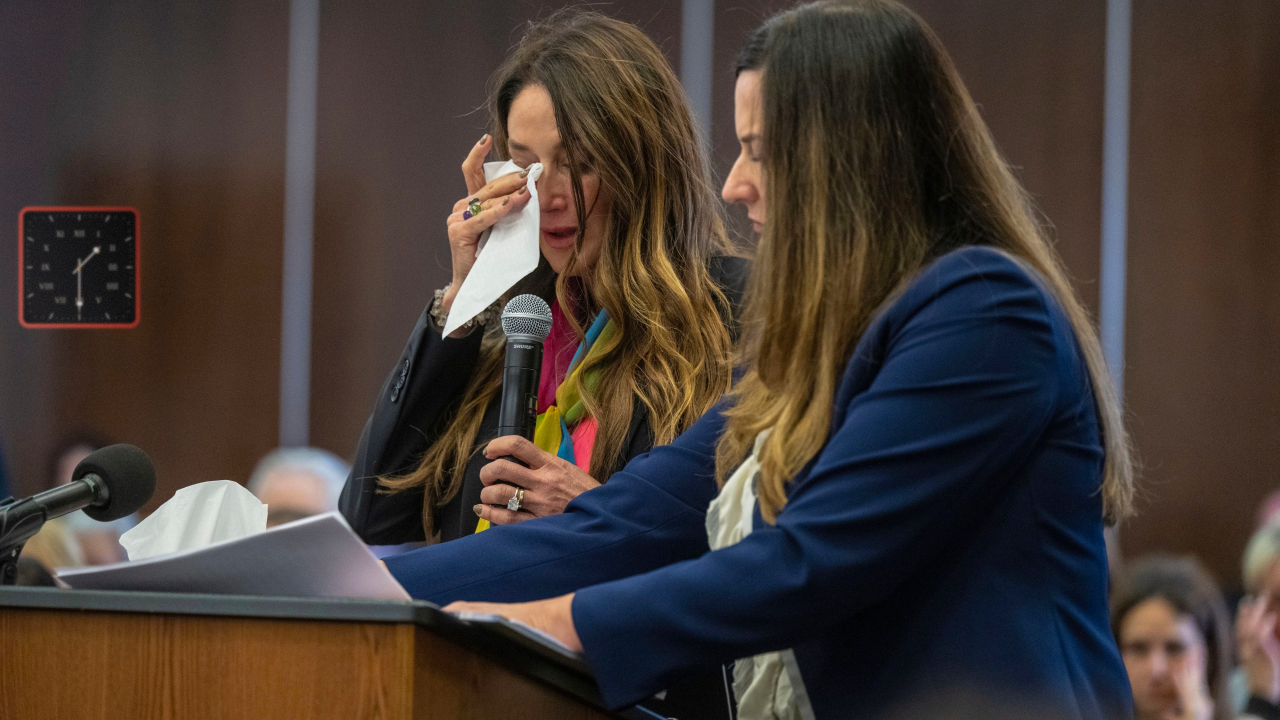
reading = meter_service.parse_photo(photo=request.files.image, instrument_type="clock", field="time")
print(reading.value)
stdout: 1:30
